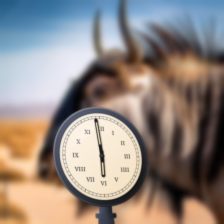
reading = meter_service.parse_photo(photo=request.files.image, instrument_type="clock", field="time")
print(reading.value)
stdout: 5:59
